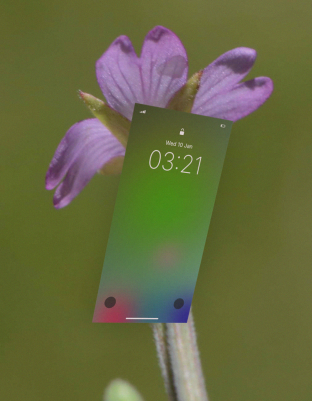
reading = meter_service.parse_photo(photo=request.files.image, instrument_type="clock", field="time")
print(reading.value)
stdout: 3:21
